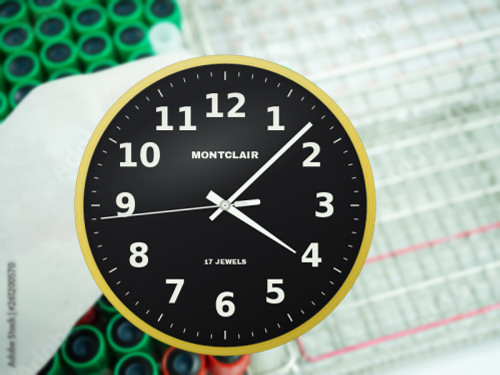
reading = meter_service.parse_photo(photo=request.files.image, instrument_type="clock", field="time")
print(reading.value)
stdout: 4:07:44
